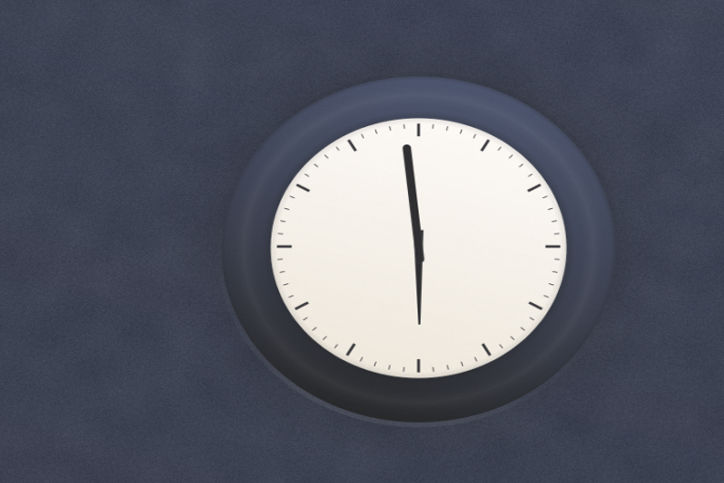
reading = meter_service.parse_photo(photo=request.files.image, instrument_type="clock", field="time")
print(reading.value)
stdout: 5:59
